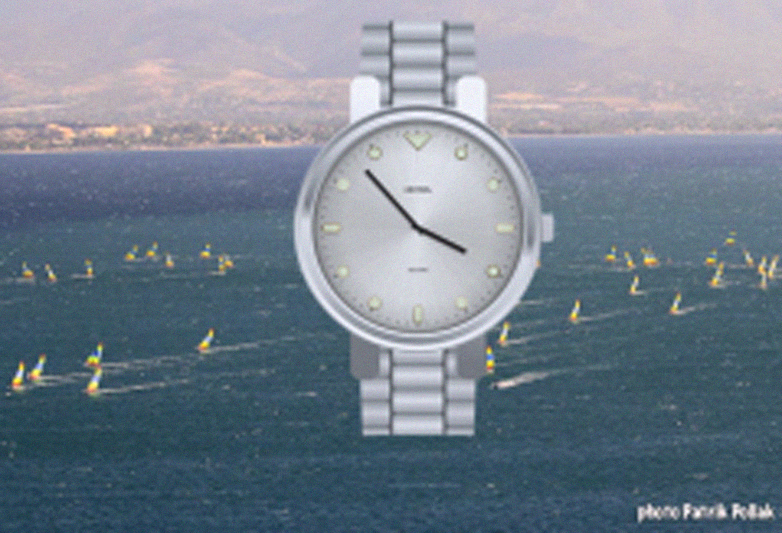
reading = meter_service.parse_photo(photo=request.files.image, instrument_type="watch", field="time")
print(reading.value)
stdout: 3:53
